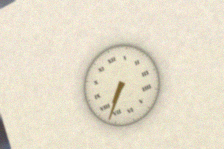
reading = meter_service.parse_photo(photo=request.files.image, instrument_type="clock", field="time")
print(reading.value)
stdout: 7:37
